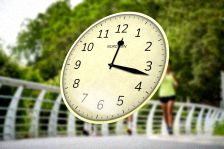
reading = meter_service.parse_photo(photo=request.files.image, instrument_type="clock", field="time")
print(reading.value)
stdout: 12:17
